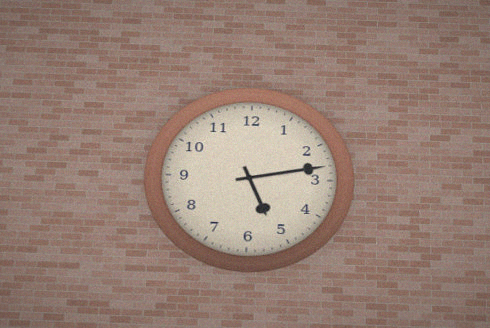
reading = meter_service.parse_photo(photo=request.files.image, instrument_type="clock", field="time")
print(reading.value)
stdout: 5:13
